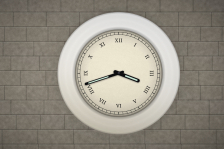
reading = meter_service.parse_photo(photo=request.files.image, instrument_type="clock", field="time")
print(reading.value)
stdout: 3:42
